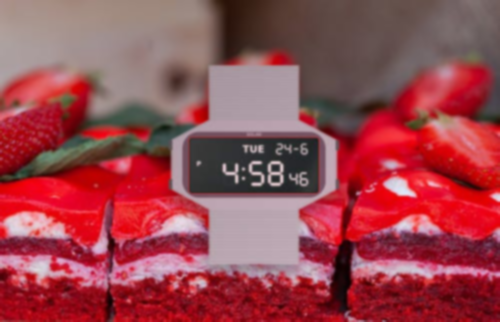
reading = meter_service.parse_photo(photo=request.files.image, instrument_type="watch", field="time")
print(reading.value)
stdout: 4:58:46
